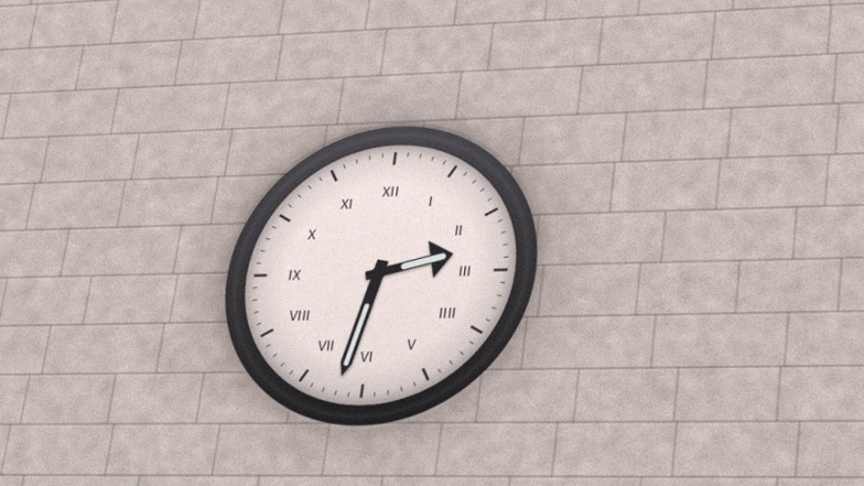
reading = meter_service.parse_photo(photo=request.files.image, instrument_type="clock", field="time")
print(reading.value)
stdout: 2:32
